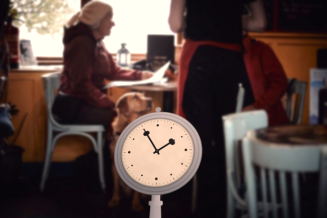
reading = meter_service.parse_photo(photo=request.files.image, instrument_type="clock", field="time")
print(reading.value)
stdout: 1:55
